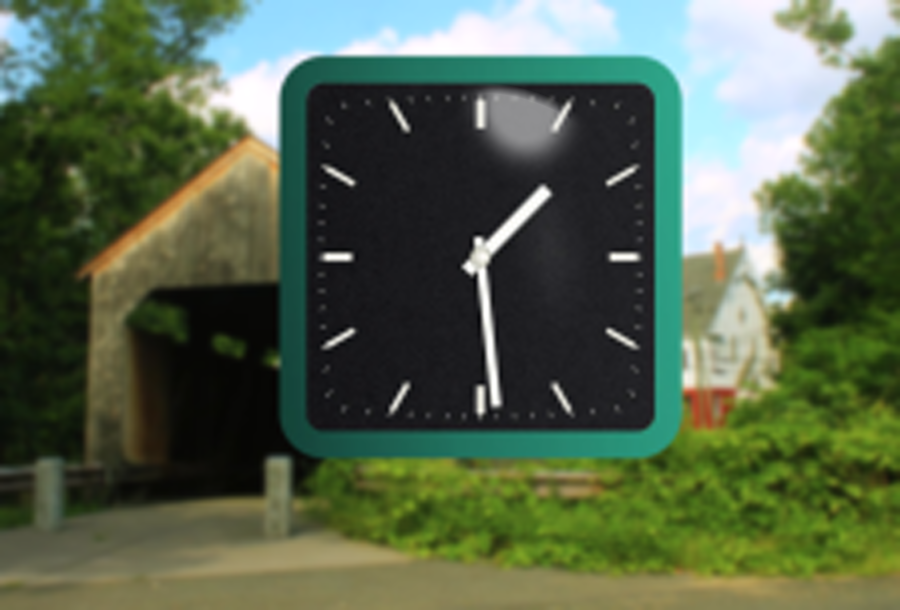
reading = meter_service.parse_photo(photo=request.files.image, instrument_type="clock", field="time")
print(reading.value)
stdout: 1:29
